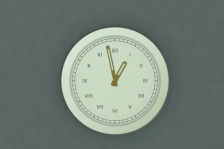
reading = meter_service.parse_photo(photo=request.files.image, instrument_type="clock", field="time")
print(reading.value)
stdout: 12:58
